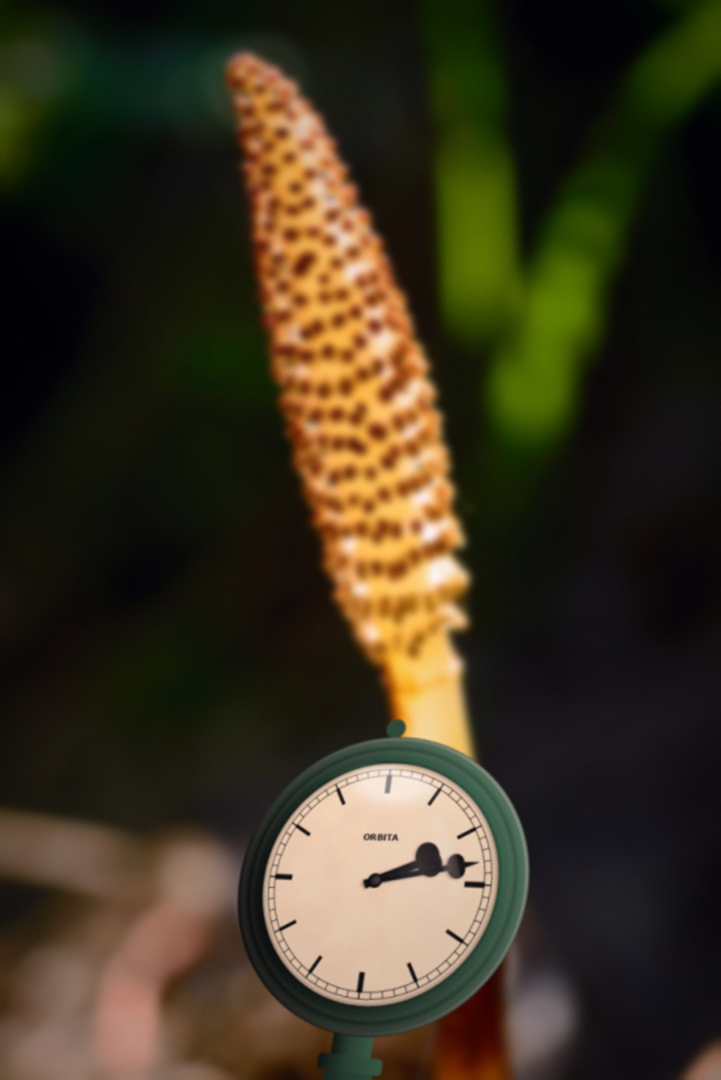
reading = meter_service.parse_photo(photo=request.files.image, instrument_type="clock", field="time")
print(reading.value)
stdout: 2:13
